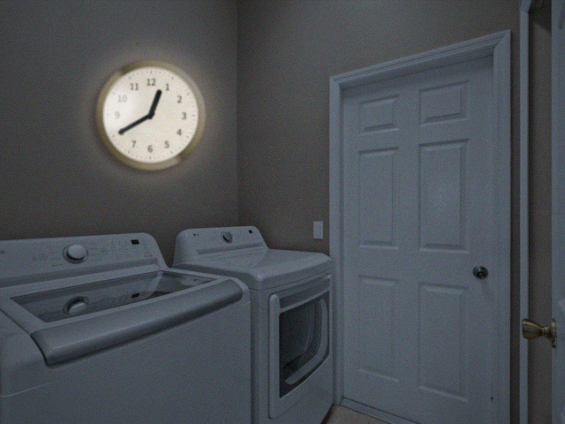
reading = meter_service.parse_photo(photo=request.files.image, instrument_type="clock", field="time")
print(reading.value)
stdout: 12:40
